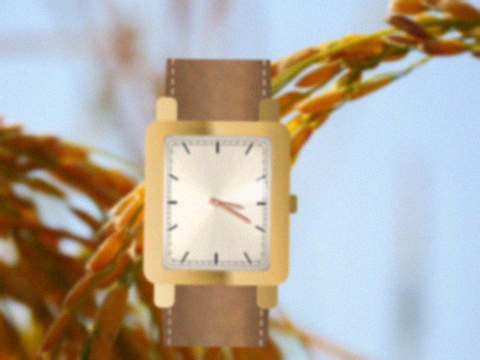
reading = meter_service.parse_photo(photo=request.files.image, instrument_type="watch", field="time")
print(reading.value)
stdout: 3:20
